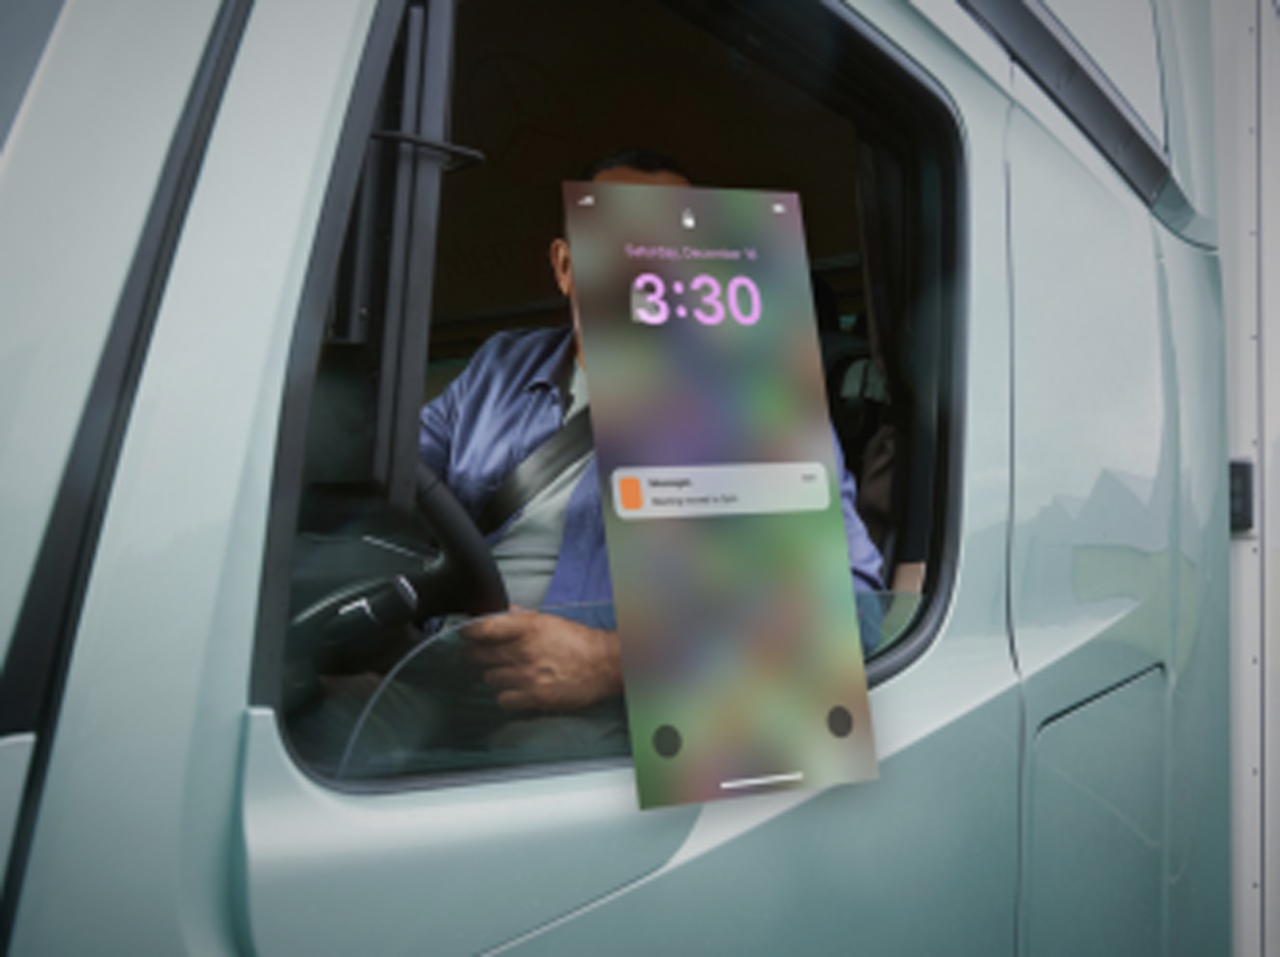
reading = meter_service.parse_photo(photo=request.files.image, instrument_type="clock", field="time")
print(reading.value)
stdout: 3:30
